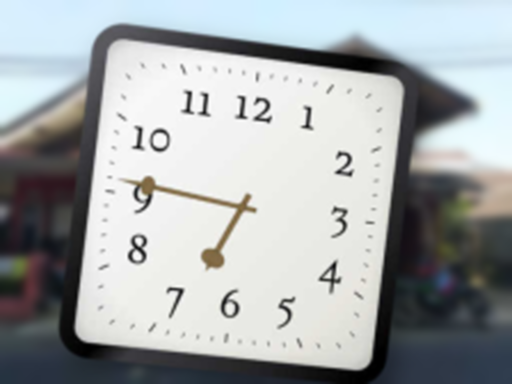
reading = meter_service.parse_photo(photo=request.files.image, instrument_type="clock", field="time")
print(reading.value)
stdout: 6:46
